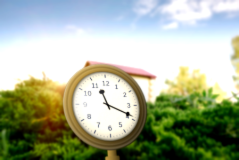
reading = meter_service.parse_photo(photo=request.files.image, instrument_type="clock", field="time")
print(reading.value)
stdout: 11:19
